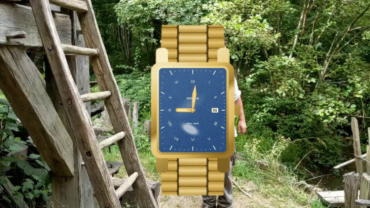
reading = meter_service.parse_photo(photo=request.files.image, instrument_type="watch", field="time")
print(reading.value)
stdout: 9:01
